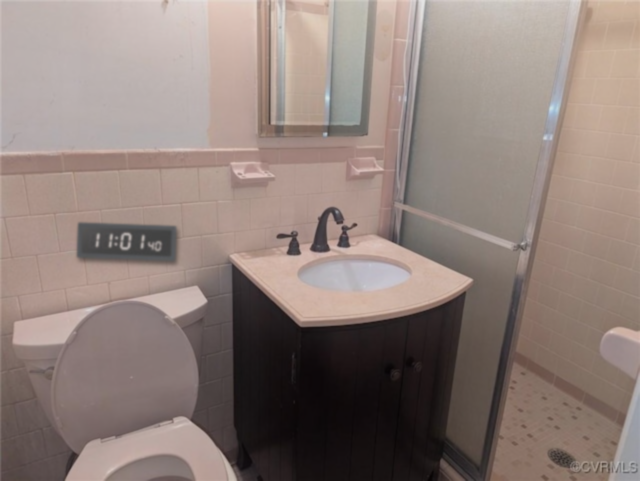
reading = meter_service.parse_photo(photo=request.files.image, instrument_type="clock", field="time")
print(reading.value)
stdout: 11:01
